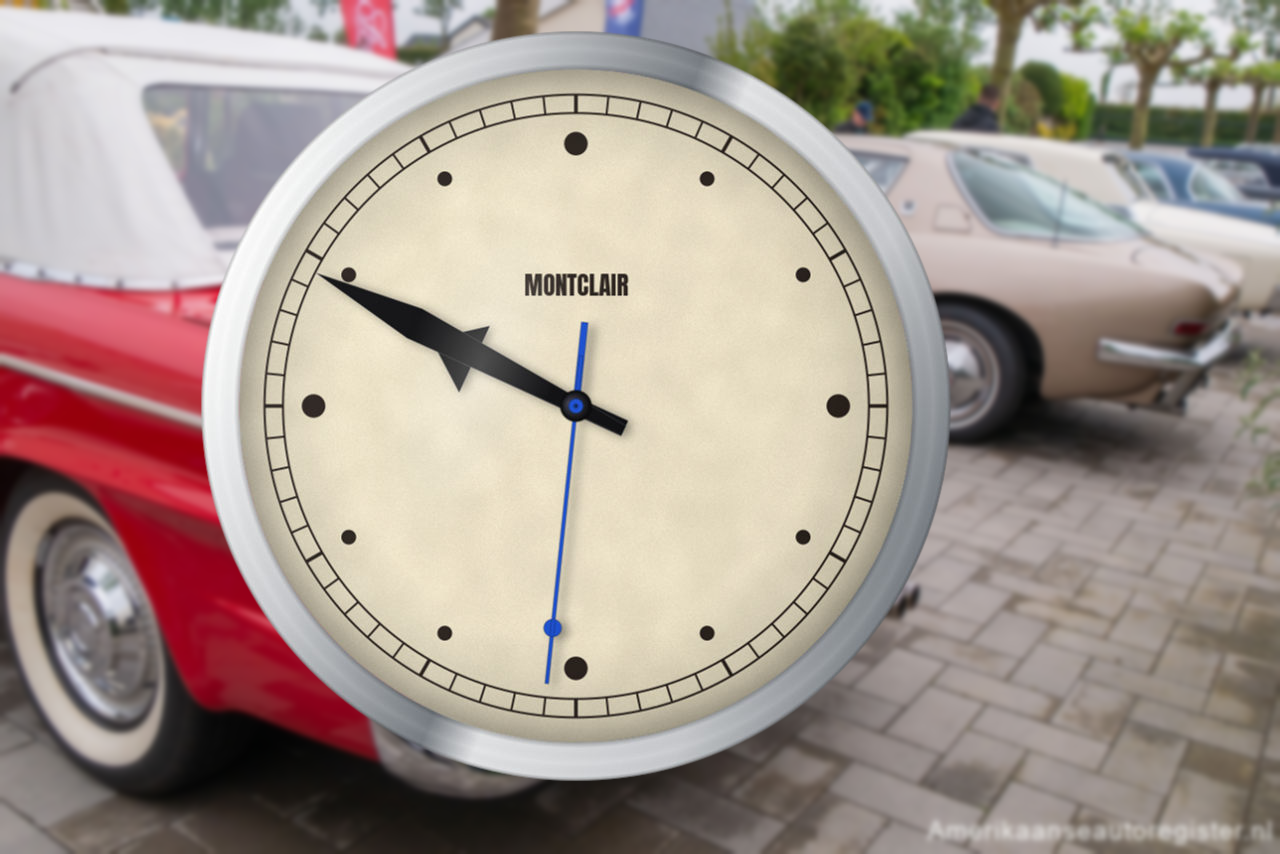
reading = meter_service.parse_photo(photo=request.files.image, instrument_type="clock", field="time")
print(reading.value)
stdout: 9:49:31
